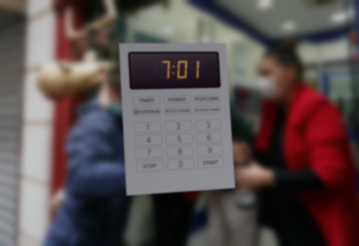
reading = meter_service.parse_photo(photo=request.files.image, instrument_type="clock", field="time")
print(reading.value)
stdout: 7:01
